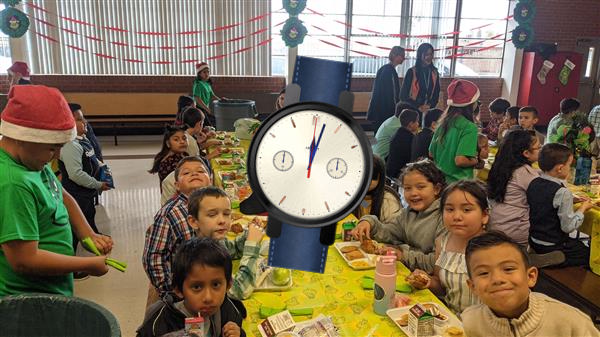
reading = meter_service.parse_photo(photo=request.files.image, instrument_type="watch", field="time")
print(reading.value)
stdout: 12:02
